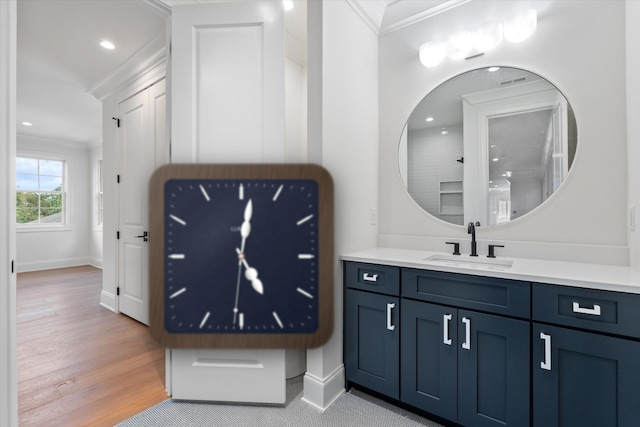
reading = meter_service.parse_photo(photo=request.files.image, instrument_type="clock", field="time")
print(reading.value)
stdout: 5:01:31
